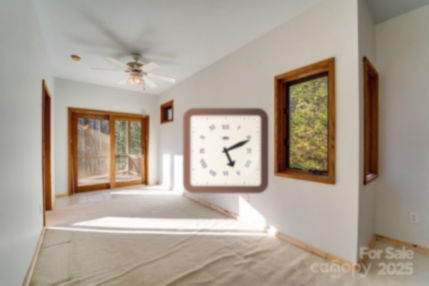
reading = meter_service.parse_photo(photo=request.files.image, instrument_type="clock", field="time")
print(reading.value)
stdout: 5:11
